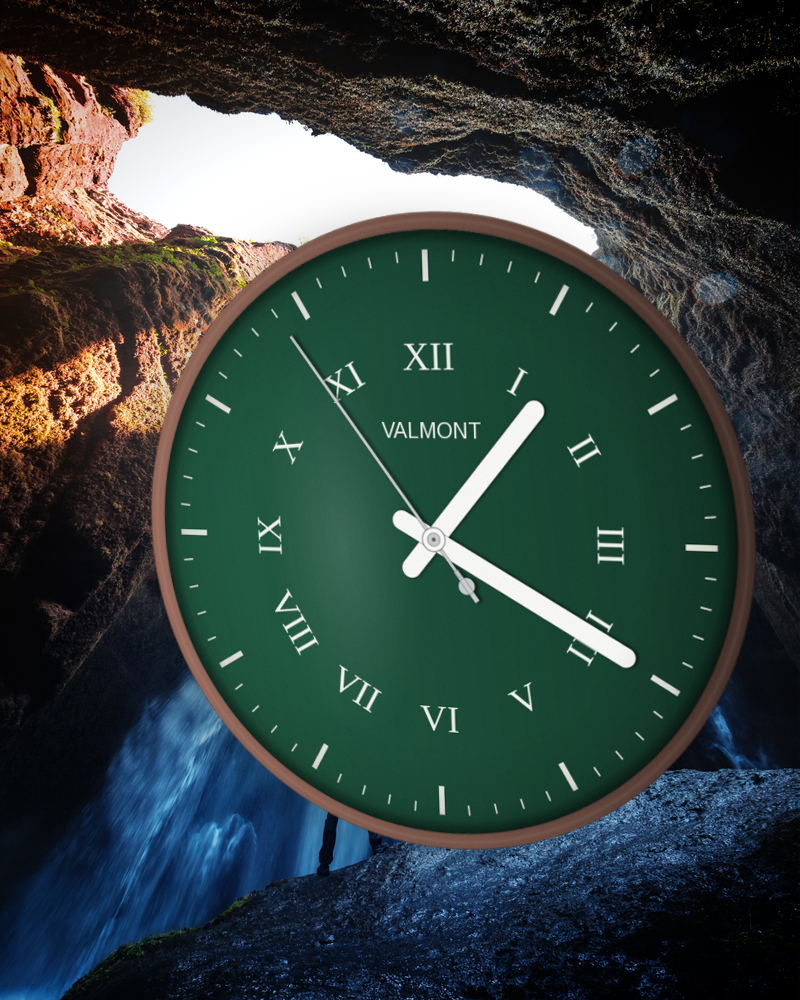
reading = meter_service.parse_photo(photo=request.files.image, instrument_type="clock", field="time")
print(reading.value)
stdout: 1:19:54
